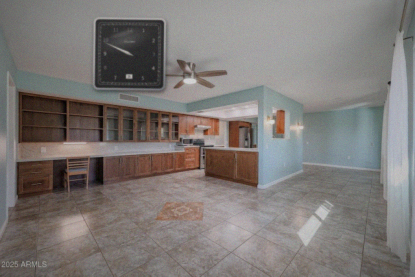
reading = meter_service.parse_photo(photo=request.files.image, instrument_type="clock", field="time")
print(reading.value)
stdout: 9:49
